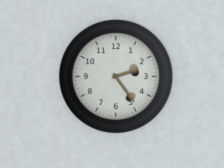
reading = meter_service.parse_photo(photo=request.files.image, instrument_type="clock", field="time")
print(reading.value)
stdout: 2:24
